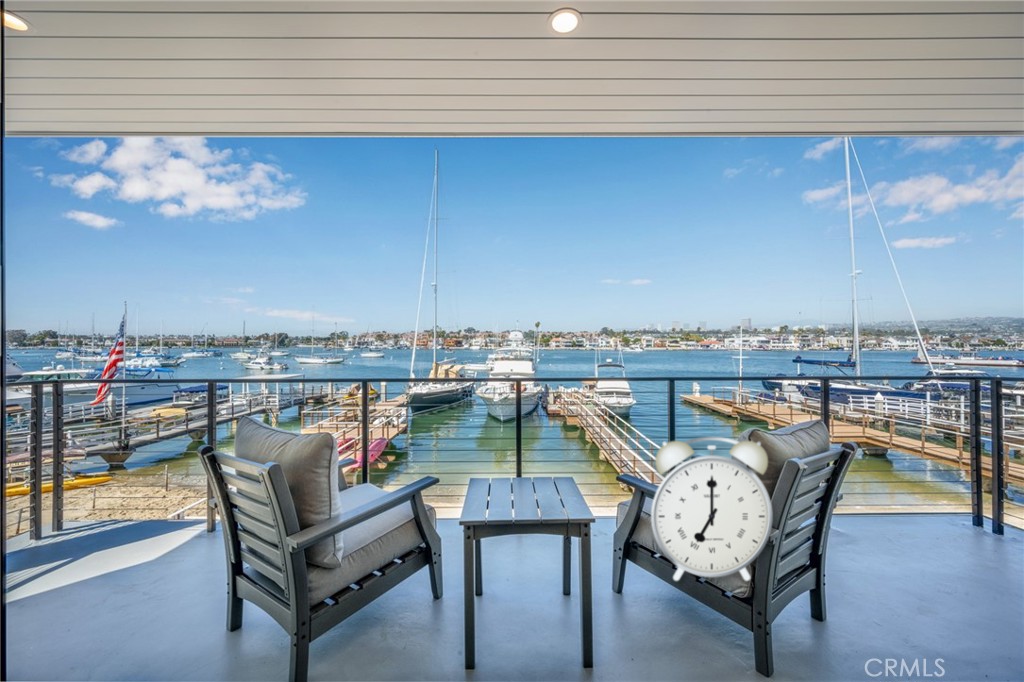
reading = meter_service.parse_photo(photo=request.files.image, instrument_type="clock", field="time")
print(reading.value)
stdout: 7:00
